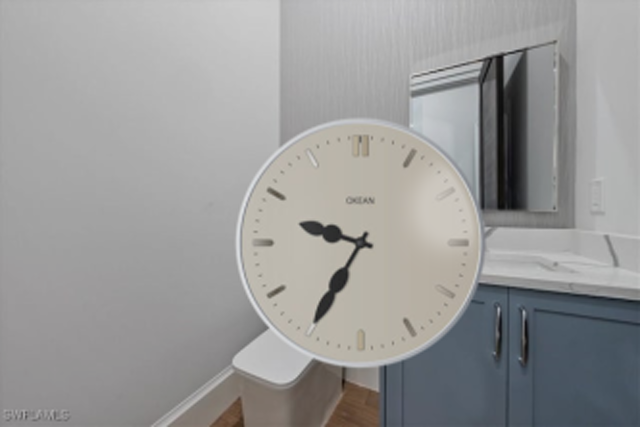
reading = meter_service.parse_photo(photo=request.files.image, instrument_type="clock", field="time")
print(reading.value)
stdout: 9:35
